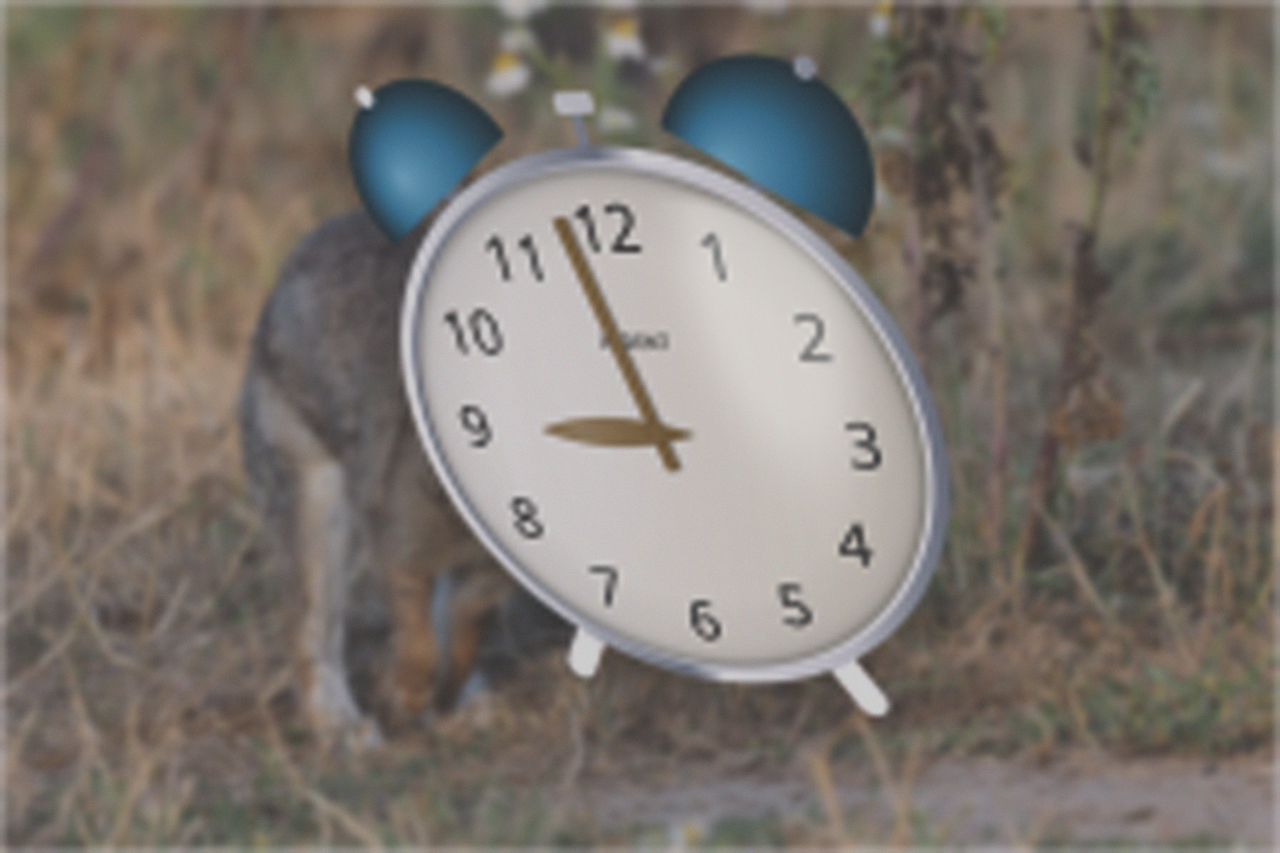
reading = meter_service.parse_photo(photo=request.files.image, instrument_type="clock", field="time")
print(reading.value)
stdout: 8:58
